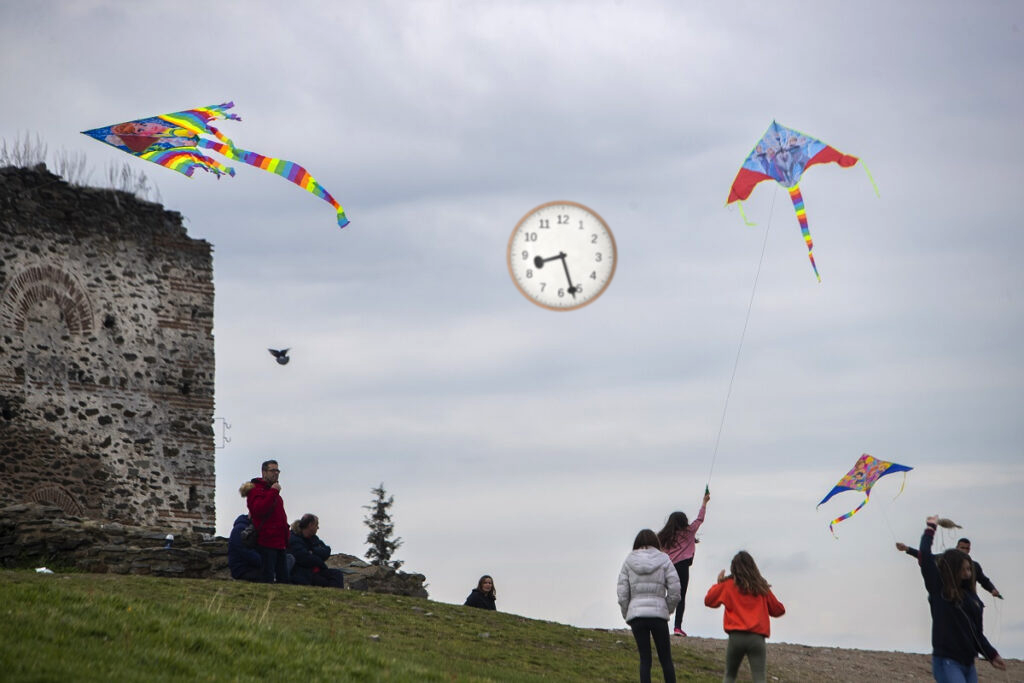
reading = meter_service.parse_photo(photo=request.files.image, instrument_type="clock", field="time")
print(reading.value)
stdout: 8:27
